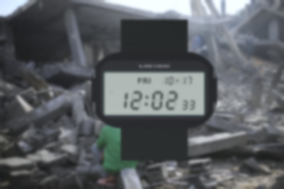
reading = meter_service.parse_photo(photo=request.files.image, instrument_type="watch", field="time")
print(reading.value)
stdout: 12:02
